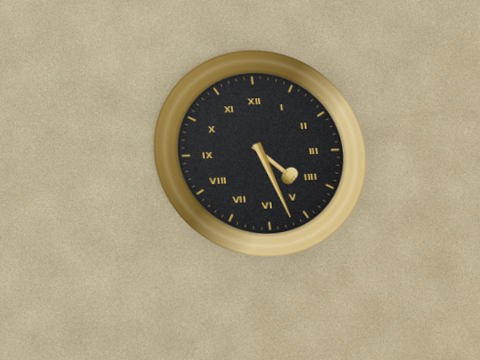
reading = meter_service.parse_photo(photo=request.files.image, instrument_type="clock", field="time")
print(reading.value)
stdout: 4:27
